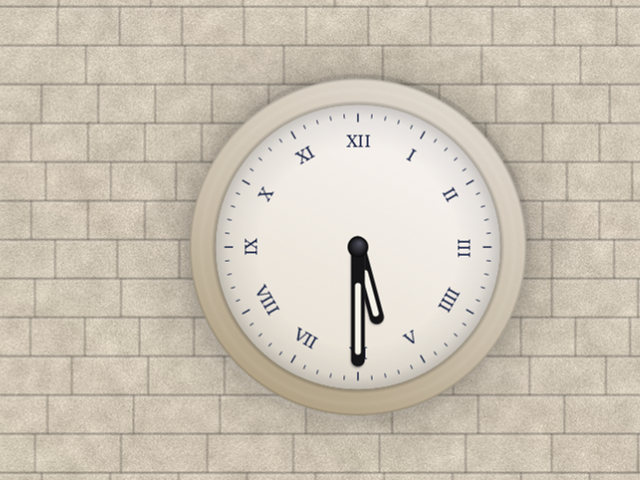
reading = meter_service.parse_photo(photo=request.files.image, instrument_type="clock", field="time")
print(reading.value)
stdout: 5:30
